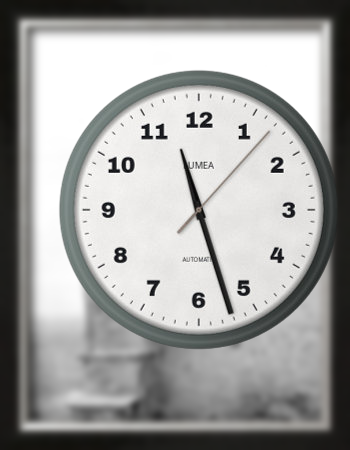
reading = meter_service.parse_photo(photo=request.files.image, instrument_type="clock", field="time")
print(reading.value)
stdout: 11:27:07
